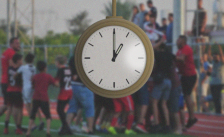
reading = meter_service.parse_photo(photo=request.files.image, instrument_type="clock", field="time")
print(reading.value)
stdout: 1:00
